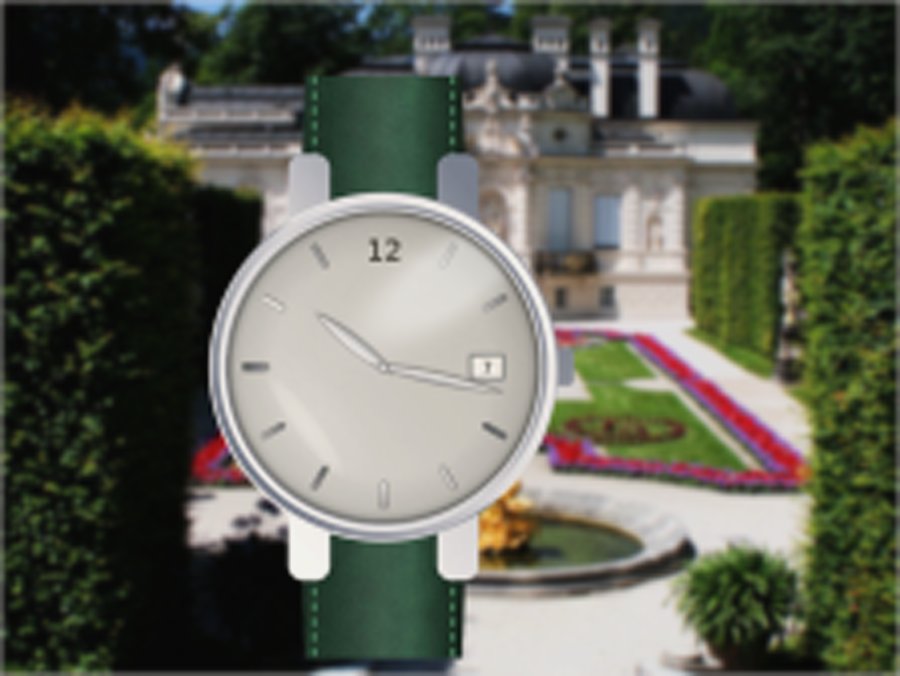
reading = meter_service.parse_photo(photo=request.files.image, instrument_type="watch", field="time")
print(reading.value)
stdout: 10:17
